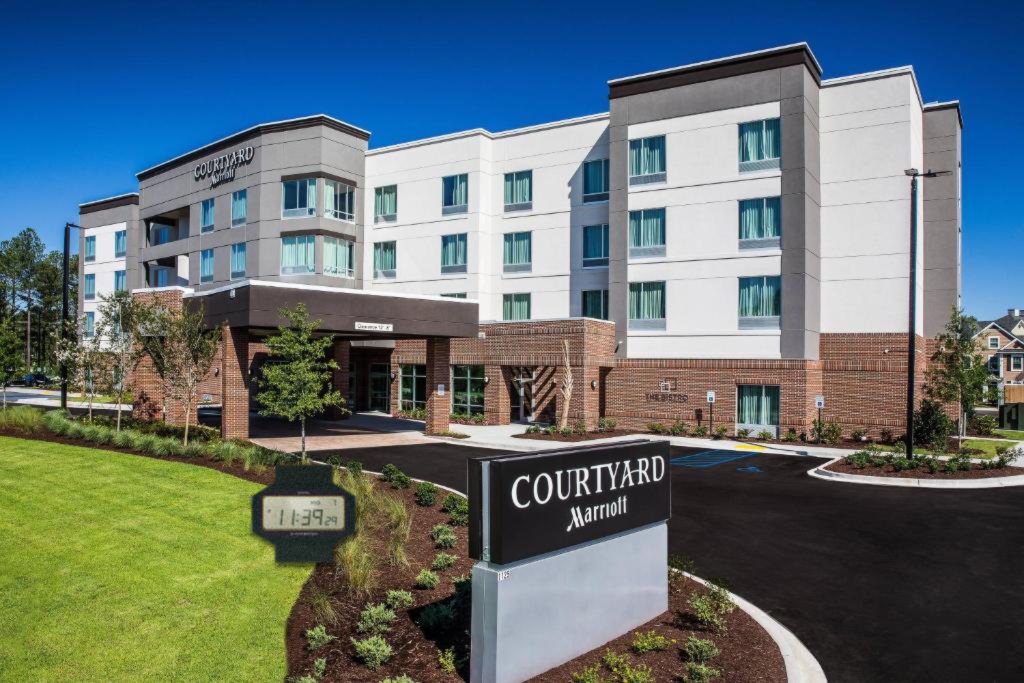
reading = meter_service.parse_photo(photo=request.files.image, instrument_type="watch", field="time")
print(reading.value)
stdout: 11:39
